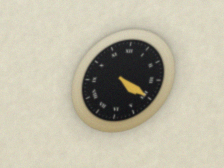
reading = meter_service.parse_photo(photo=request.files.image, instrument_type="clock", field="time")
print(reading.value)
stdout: 4:20
